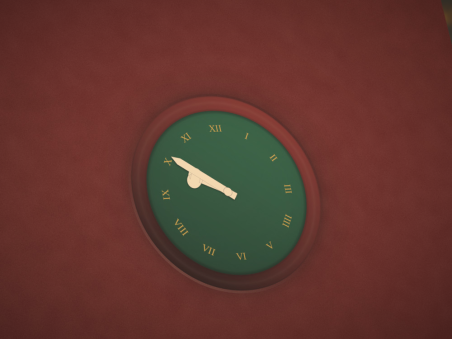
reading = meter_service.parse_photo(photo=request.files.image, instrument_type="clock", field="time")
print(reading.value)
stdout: 9:51
